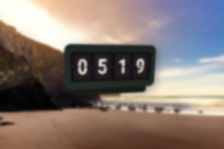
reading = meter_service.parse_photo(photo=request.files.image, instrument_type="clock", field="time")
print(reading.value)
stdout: 5:19
